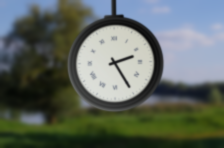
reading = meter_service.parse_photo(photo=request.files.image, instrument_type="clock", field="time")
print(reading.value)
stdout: 2:25
